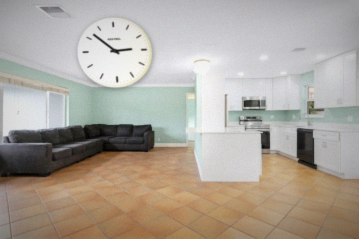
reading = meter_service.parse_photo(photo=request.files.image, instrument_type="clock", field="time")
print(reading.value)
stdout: 2:52
